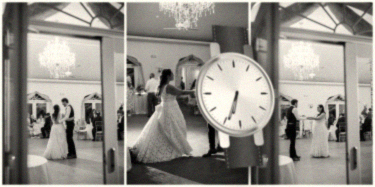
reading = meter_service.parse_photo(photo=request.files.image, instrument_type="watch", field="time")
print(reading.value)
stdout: 6:34
